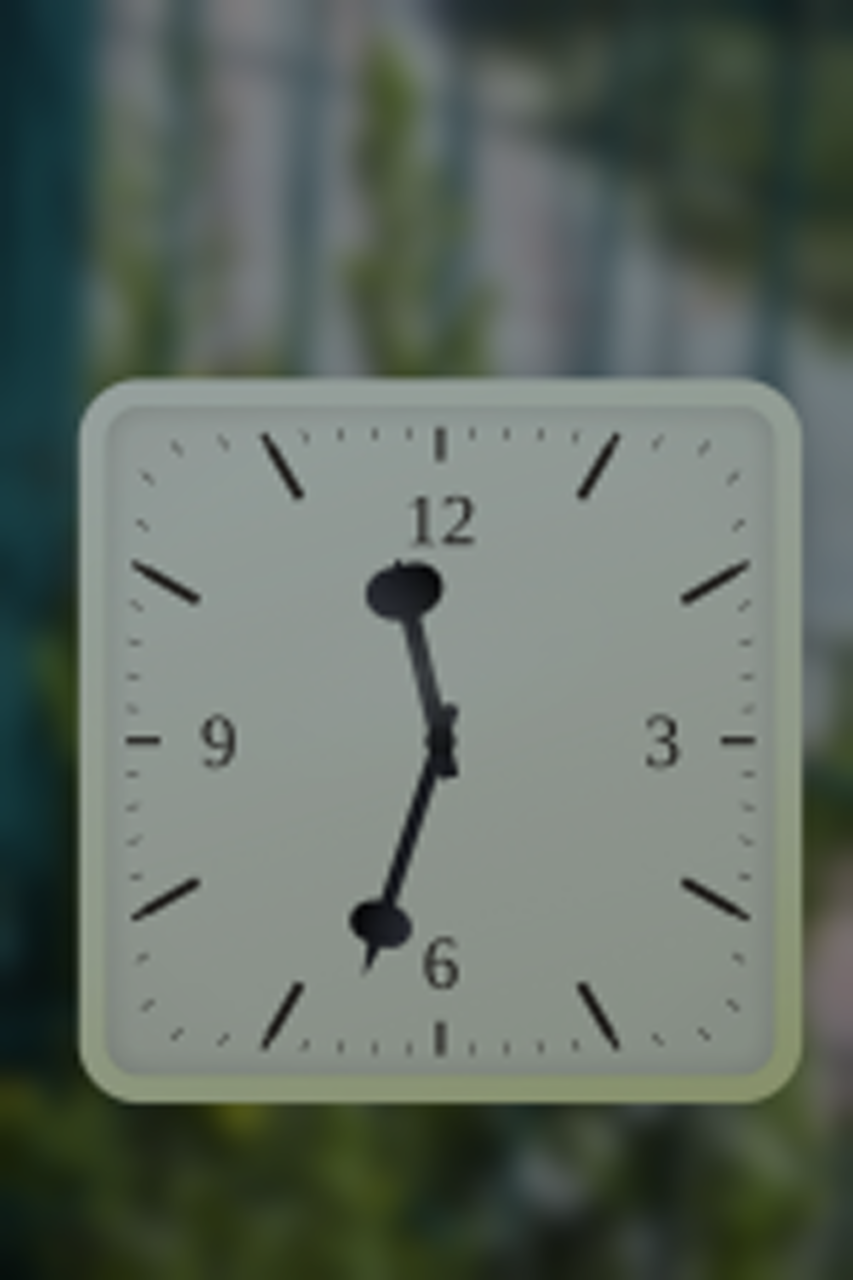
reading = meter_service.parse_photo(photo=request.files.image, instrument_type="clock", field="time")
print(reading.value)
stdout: 11:33
